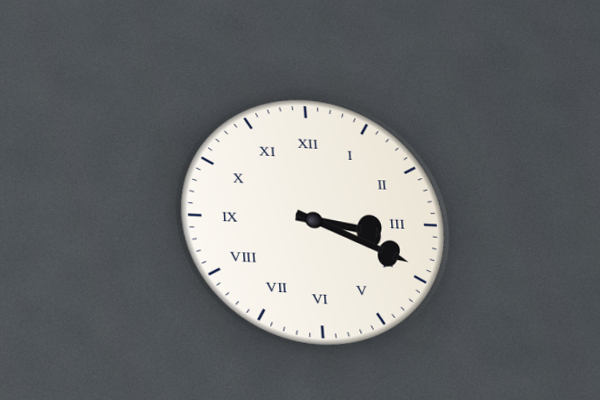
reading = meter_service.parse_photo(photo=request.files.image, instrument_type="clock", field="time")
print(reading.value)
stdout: 3:19
